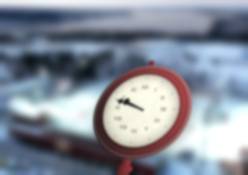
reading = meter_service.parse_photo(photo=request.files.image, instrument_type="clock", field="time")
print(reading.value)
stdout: 9:48
